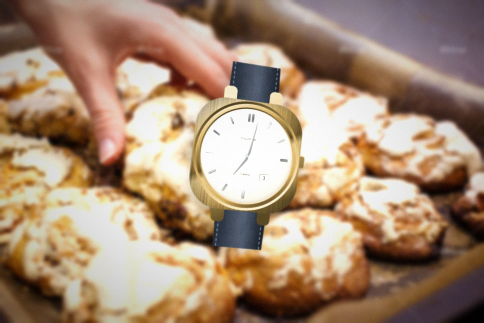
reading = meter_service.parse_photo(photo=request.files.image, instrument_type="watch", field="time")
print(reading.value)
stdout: 7:02
